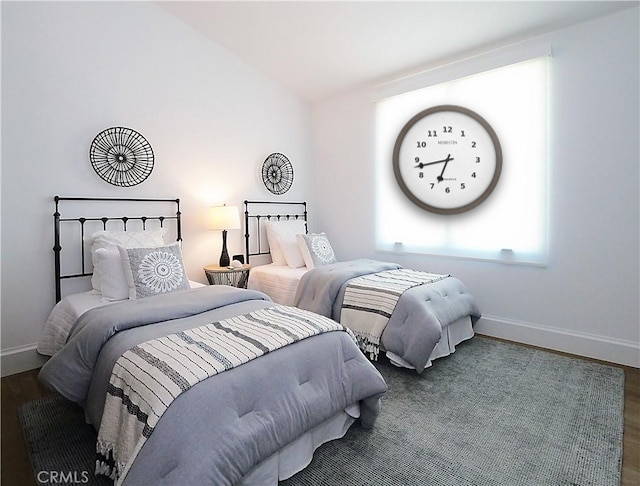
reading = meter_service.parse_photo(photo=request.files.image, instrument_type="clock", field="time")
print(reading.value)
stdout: 6:43
